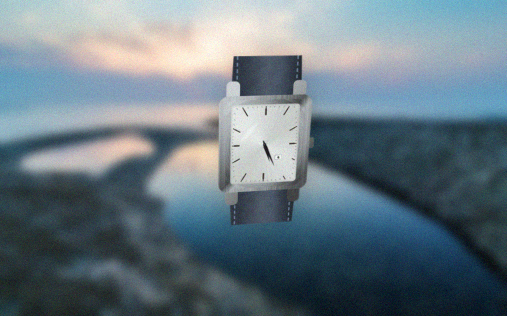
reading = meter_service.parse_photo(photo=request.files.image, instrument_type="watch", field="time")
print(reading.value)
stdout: 5:26
